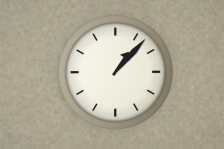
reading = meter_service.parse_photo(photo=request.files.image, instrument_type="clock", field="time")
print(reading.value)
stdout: 1:07
